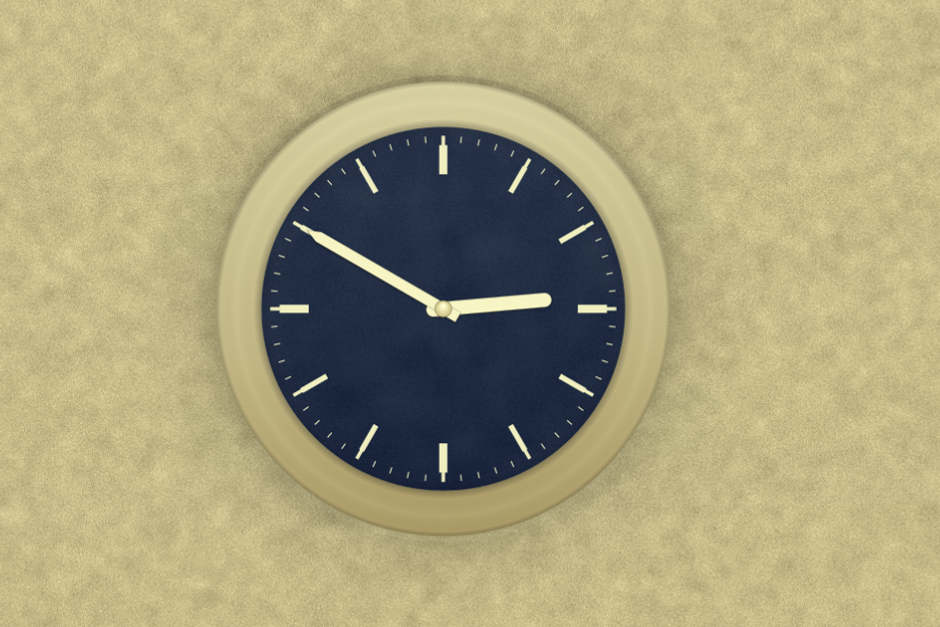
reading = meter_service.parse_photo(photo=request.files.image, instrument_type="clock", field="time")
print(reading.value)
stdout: 2:50
